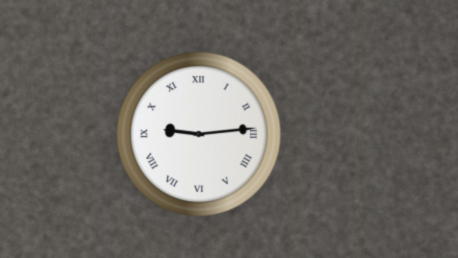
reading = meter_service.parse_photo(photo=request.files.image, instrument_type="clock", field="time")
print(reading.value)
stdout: 9:14
